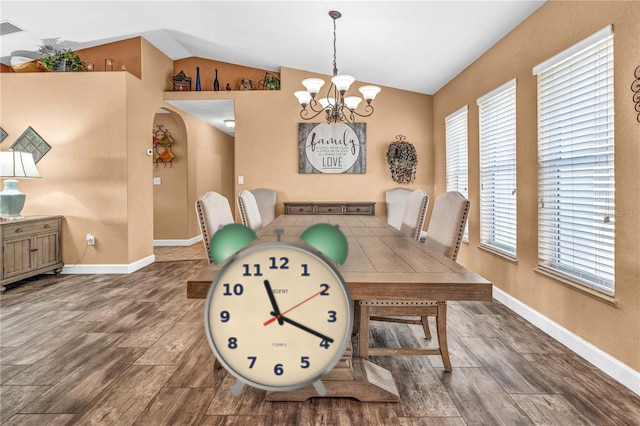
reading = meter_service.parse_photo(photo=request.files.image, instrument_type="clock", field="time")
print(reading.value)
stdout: 11:19:10
